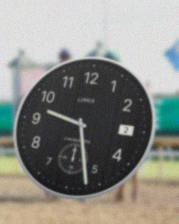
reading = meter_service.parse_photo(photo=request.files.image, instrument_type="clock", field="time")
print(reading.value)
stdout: 9:27
